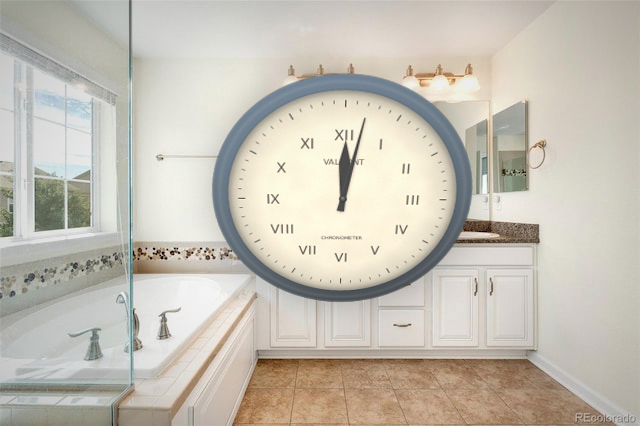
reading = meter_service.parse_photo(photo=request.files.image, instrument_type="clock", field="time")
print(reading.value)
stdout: 12:02
